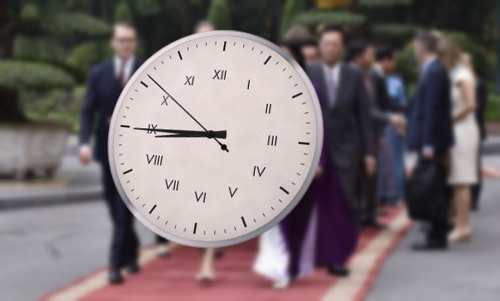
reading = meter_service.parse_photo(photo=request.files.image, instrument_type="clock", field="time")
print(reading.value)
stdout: 8:44:51
